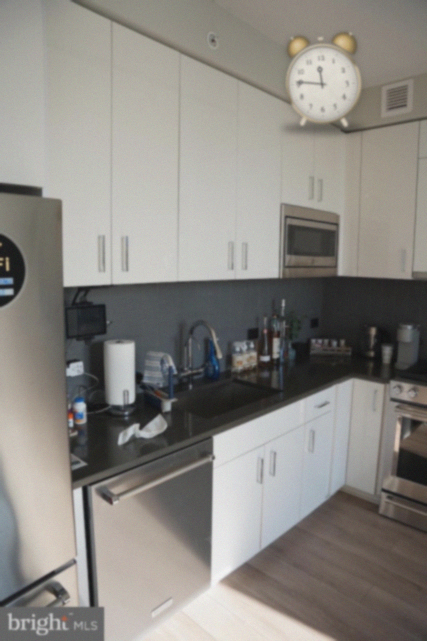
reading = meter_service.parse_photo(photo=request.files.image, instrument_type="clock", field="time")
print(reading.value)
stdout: 11:46
